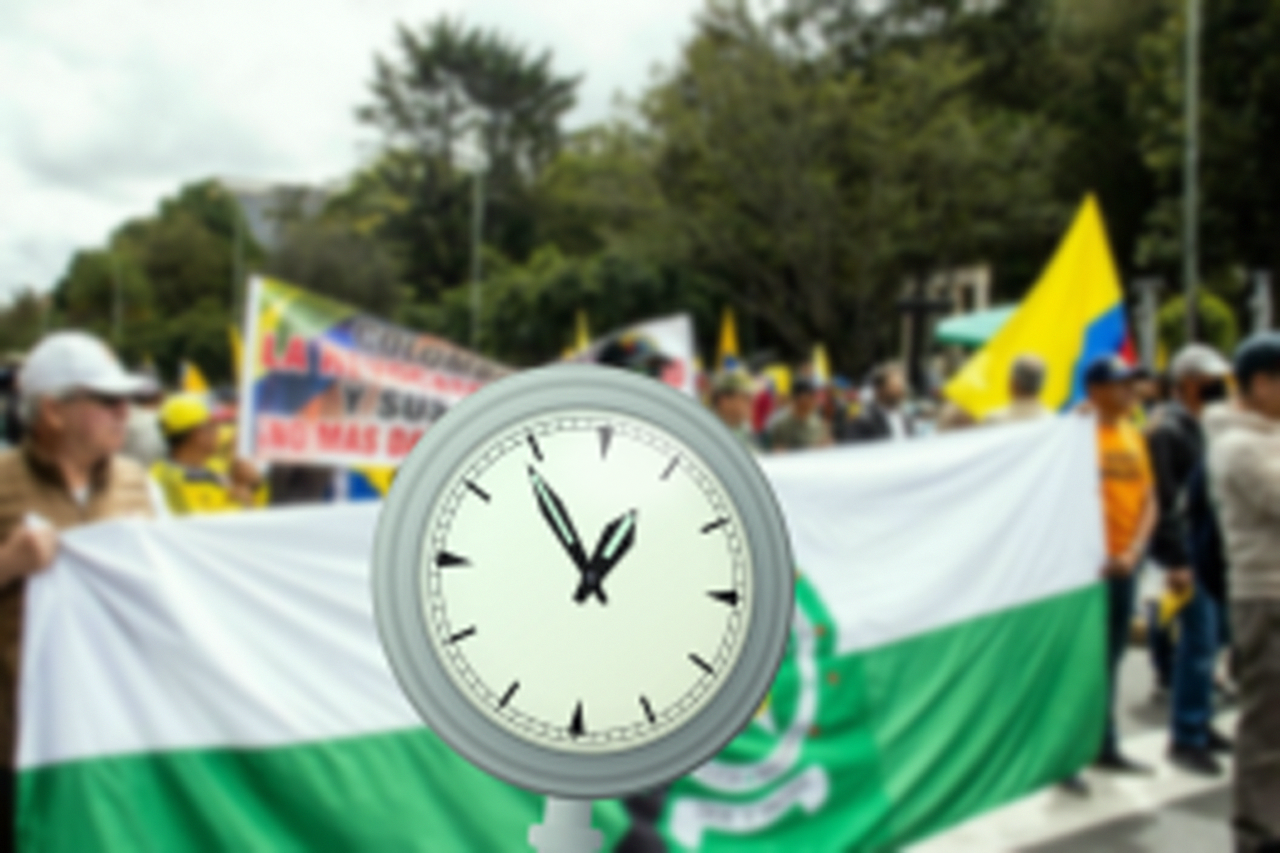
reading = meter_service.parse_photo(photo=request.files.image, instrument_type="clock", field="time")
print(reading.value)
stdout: 12:54
